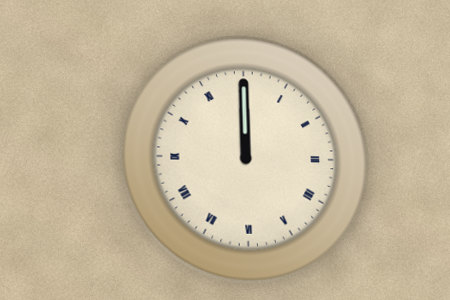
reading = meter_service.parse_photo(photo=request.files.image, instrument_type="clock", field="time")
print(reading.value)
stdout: 12:00
